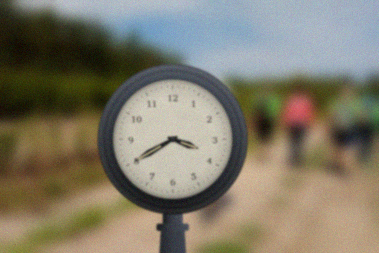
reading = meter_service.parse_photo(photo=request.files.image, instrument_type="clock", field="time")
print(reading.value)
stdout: 3:40
